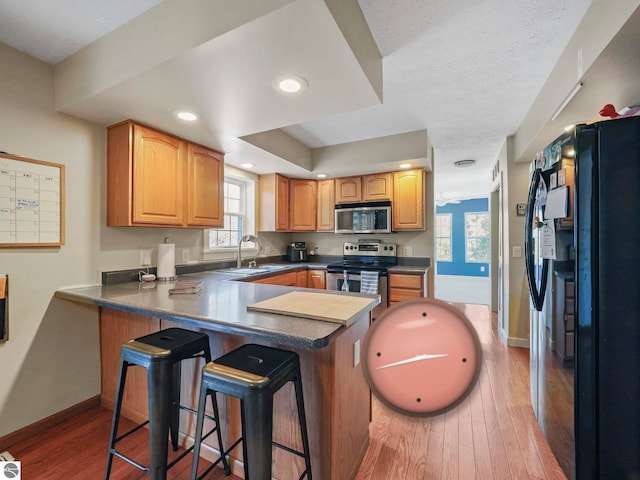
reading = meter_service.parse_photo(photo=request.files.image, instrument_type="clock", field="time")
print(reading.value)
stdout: 2:42
